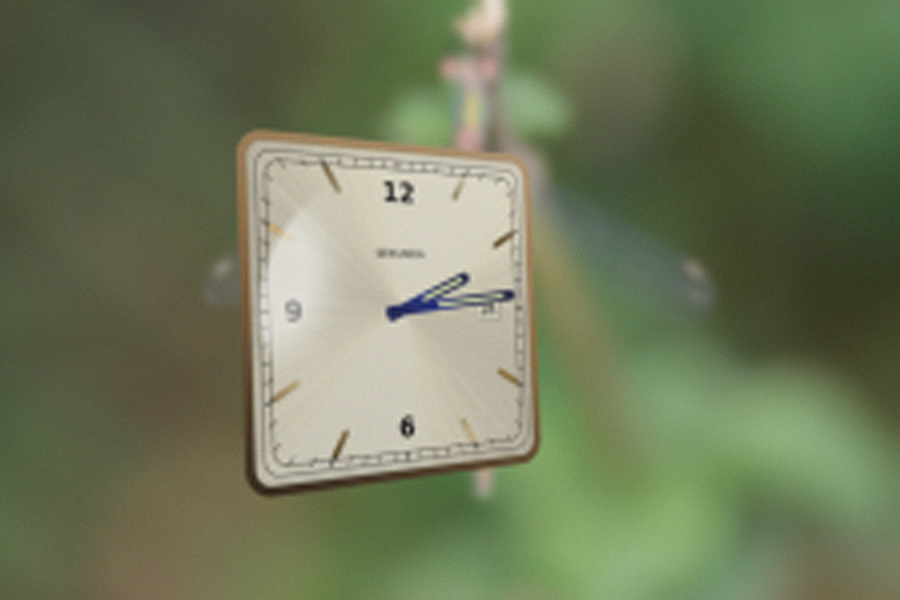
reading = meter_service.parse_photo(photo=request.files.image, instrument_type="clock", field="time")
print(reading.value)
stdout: 2:14
